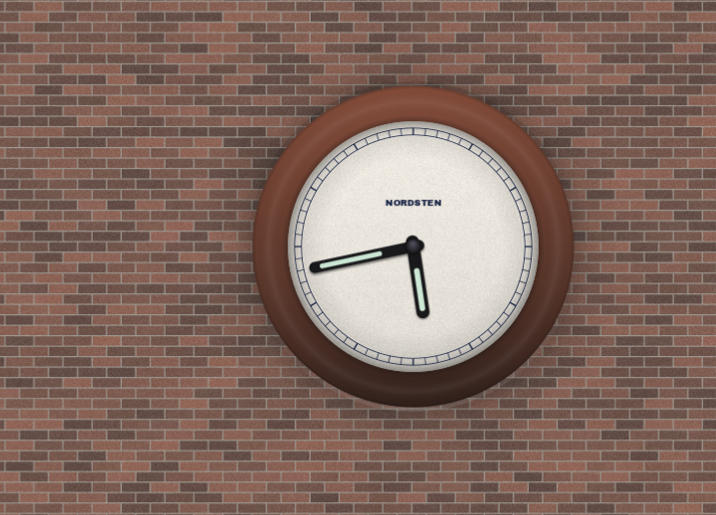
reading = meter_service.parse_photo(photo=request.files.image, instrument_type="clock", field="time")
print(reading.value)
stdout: 5:43
